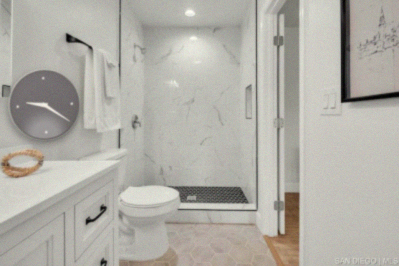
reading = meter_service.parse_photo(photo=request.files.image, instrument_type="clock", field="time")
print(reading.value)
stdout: 9:21
